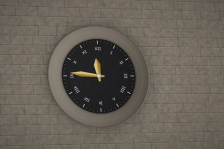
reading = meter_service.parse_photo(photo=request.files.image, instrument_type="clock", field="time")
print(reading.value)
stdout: 11:46
